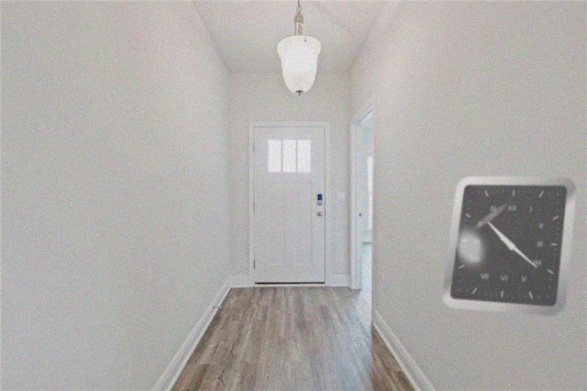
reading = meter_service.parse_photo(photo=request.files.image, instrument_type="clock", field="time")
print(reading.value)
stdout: 10:21
